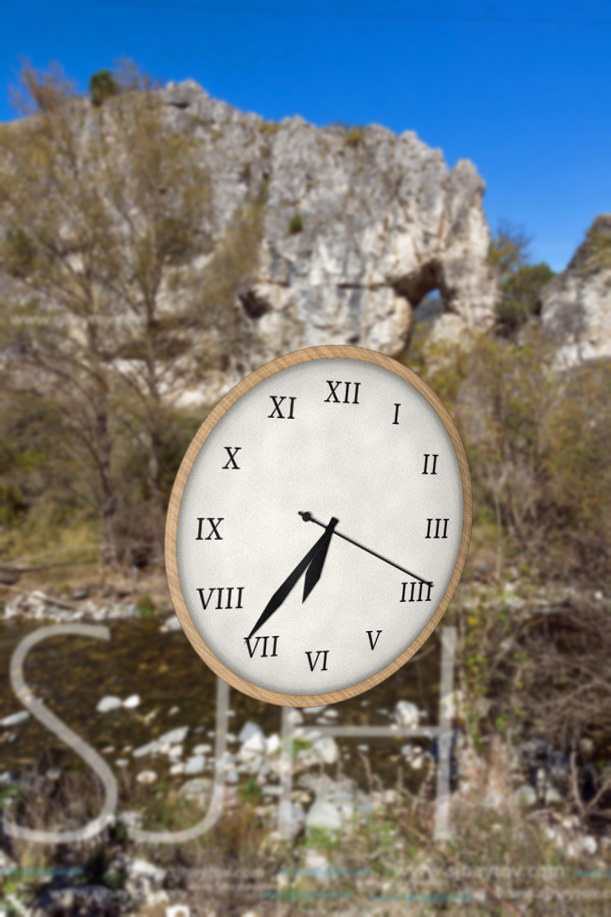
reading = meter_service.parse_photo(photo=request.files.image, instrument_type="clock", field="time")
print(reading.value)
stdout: 6:36:19
